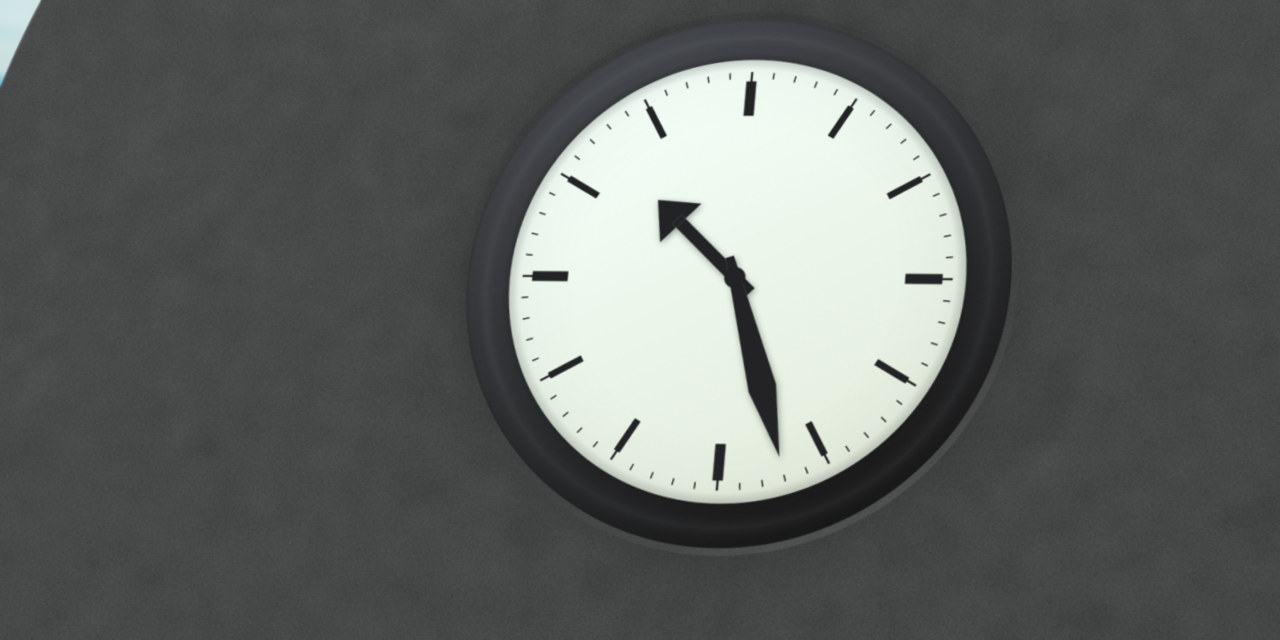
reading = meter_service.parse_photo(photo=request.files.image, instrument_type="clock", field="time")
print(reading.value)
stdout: 10:27
